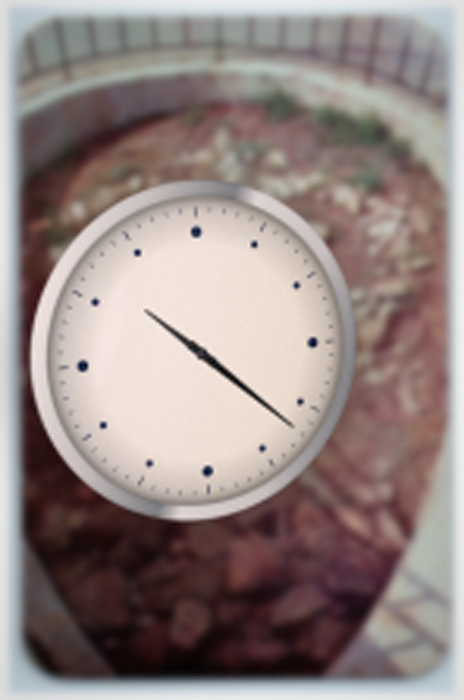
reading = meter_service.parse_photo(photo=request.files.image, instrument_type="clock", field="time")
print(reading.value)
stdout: 10:22
